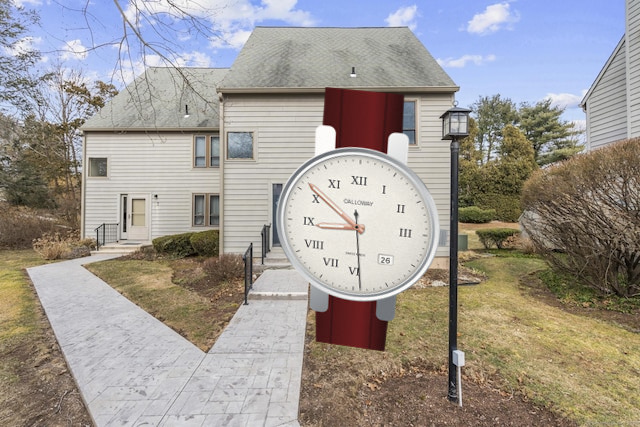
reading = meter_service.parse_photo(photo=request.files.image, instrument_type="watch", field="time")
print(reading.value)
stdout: 8:51:29
